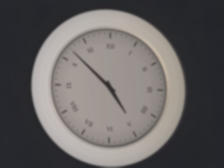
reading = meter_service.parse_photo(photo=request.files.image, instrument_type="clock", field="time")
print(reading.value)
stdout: 4:52
